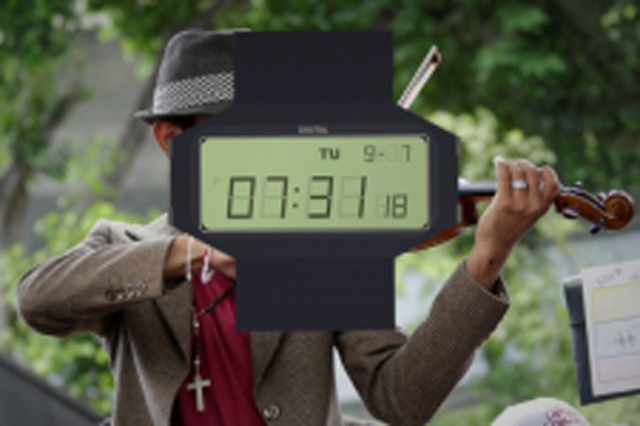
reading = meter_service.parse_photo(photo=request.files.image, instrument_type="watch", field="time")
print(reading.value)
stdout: 7:31:18
